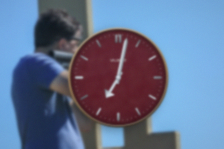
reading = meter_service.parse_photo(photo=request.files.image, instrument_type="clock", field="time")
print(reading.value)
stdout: 7:02
